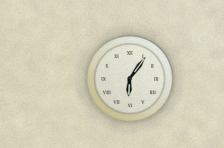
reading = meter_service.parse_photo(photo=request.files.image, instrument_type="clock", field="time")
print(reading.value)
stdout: 6:06
